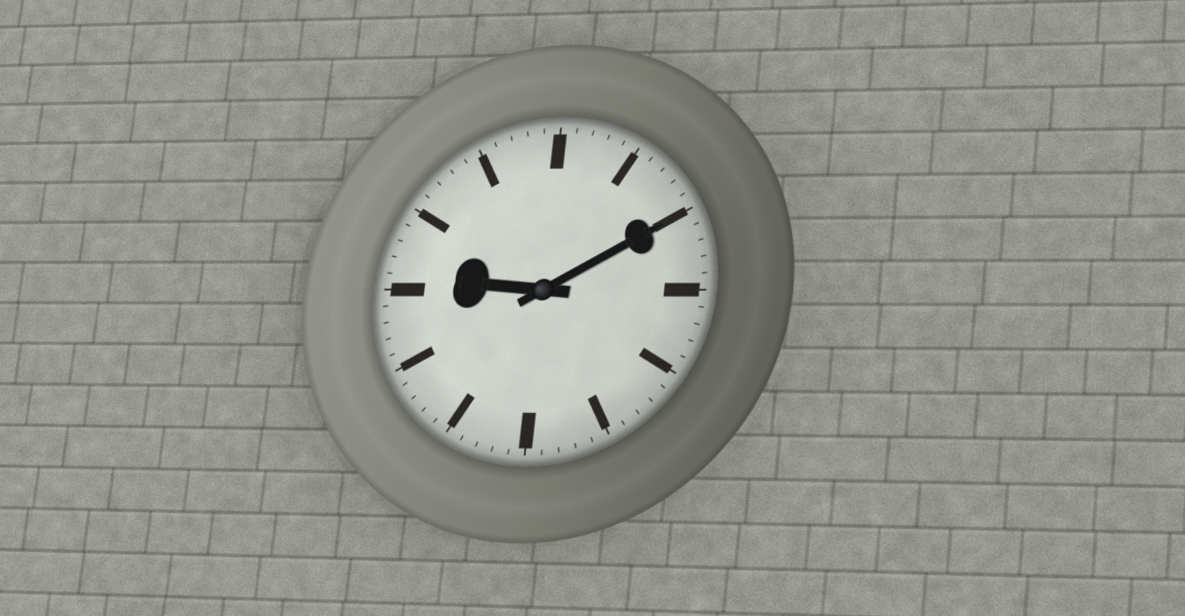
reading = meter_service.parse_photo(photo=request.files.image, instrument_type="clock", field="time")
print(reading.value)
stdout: 9:10
